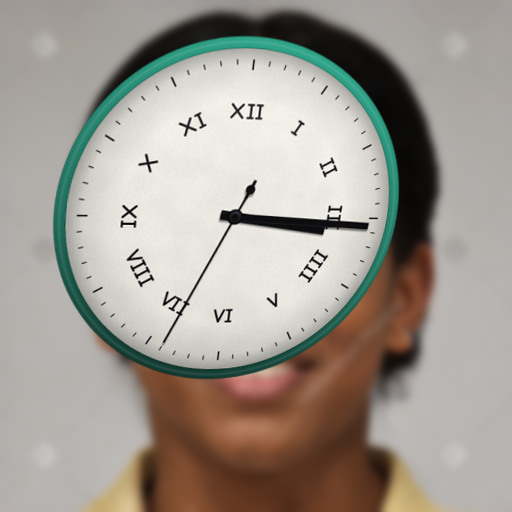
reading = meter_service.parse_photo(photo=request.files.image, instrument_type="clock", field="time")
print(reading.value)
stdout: 3:15:34
